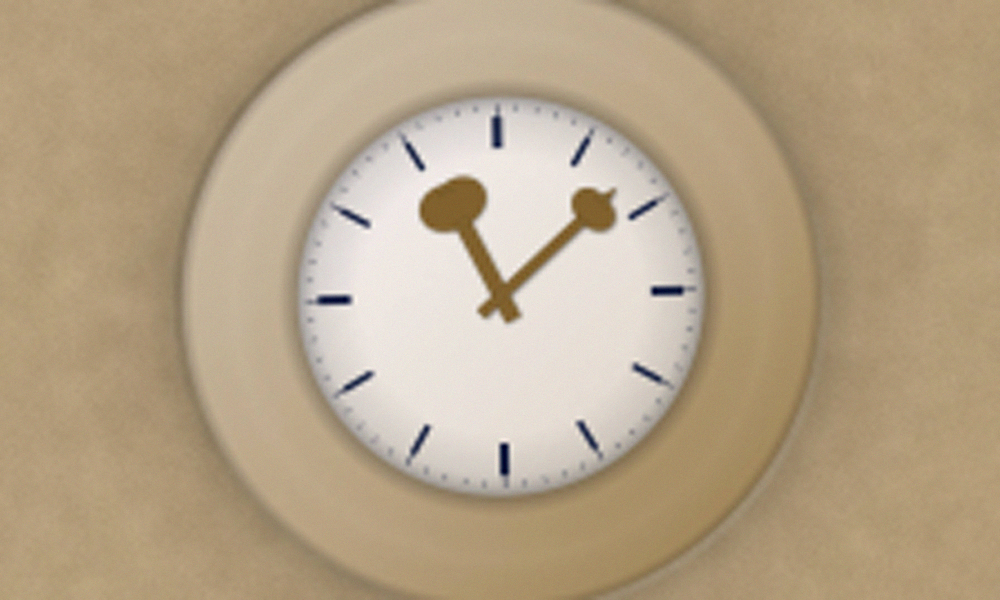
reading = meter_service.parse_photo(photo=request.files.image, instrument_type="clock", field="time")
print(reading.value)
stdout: 11:08
